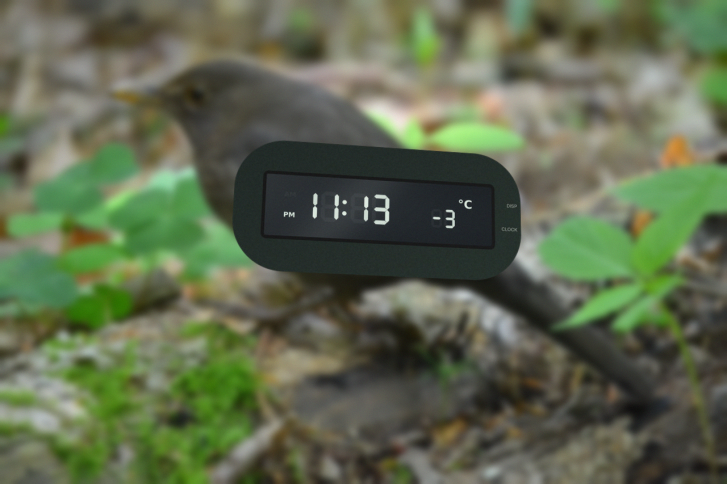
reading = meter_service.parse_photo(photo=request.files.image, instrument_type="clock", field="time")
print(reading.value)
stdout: 11:13
